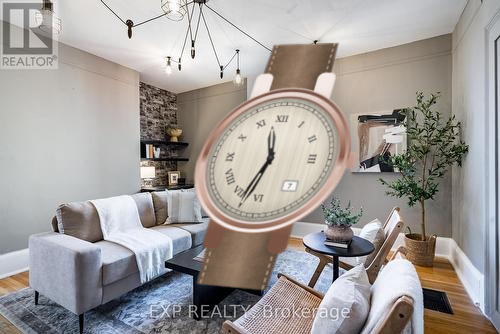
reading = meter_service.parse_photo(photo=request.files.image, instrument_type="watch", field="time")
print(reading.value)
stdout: 11:33
